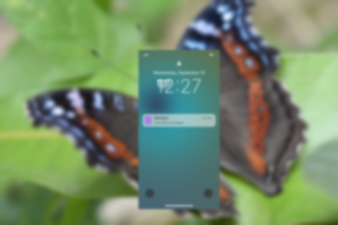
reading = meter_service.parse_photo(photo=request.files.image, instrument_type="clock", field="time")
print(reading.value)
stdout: 12:27
